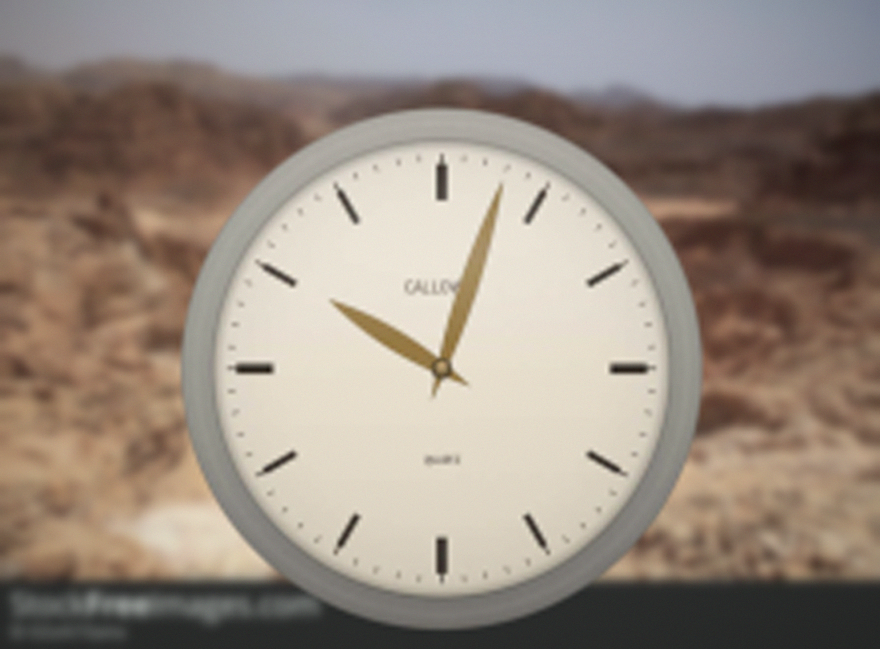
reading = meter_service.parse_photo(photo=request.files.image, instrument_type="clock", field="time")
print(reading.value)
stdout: 10:03
